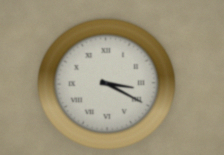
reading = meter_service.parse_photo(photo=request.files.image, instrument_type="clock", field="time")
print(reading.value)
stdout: 3:20
